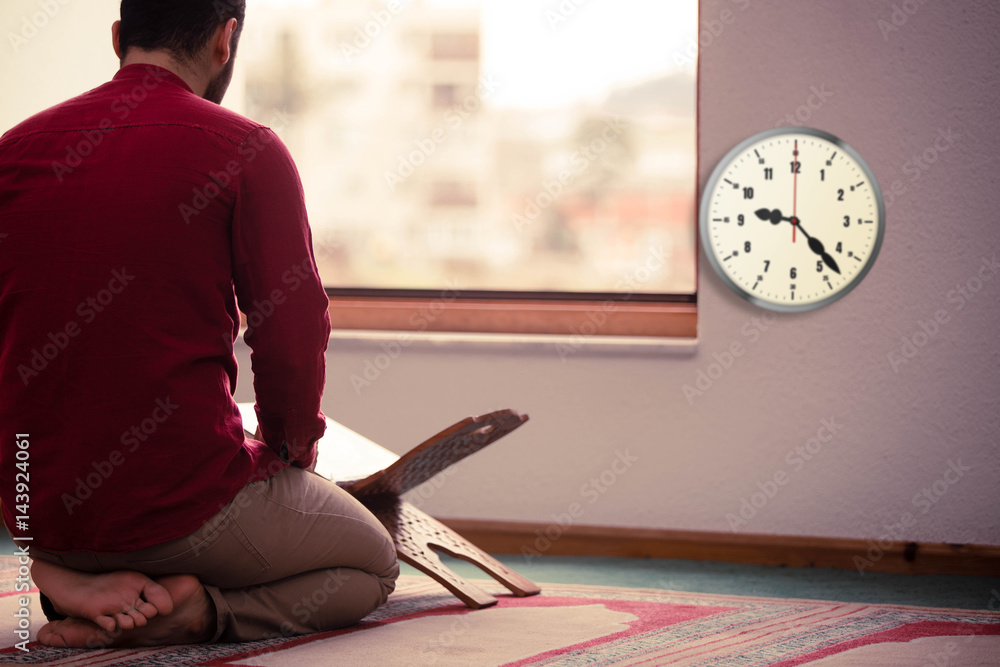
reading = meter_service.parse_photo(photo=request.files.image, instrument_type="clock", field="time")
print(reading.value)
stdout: 9:23:00
